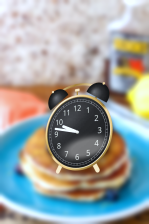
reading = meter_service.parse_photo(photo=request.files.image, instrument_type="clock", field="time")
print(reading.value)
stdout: 9:47
